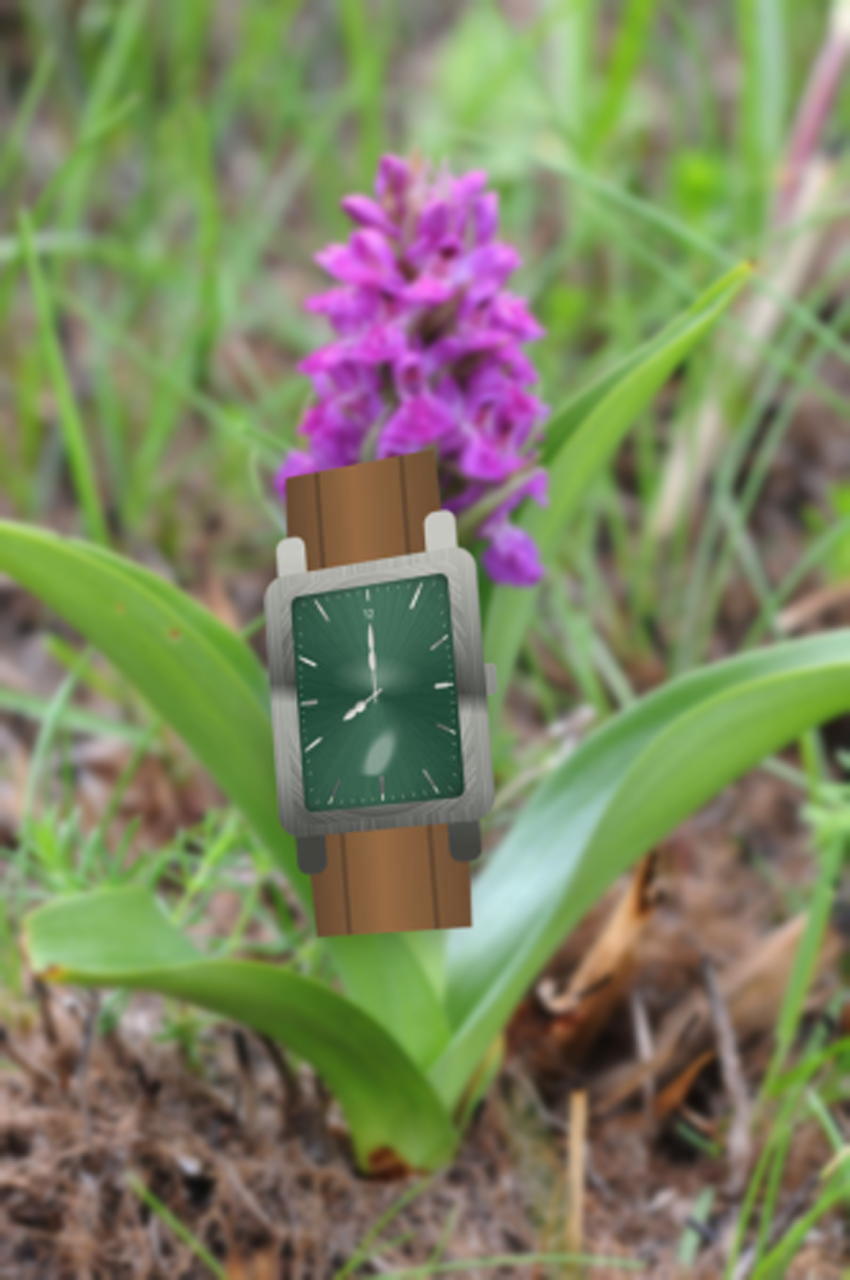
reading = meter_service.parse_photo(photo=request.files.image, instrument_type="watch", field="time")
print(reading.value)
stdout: 8:00
